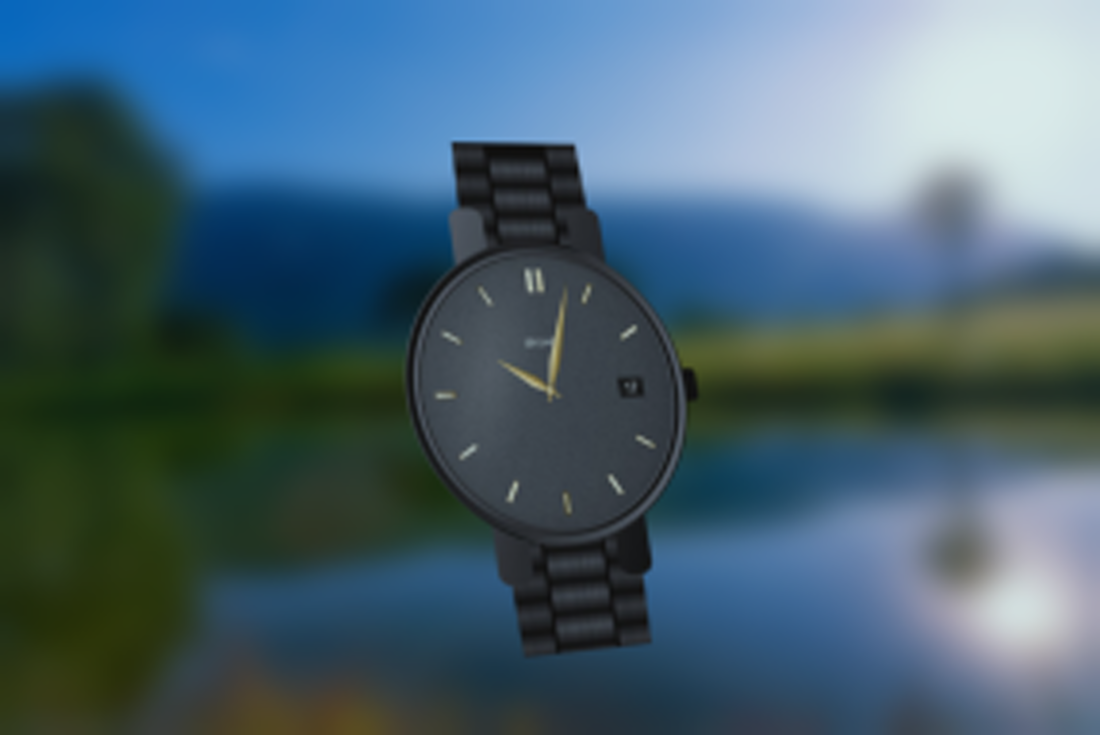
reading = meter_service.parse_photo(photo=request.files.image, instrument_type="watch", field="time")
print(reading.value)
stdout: 10:03
